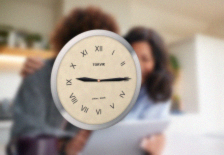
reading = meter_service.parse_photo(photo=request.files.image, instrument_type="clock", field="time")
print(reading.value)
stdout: 9:15
